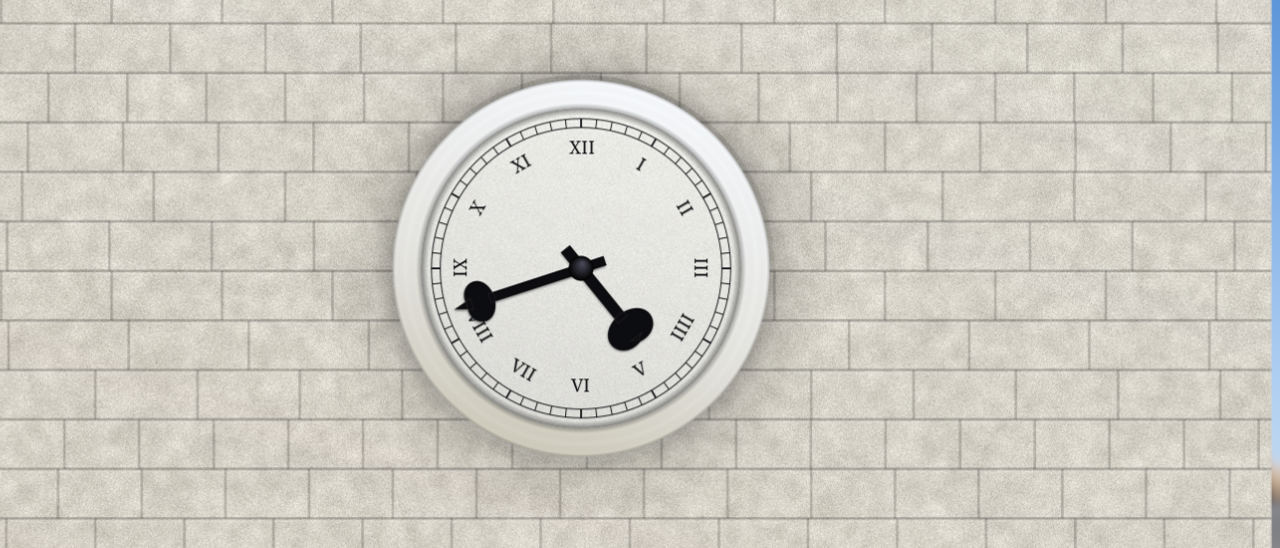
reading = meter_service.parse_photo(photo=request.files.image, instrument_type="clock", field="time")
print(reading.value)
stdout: 4:42
